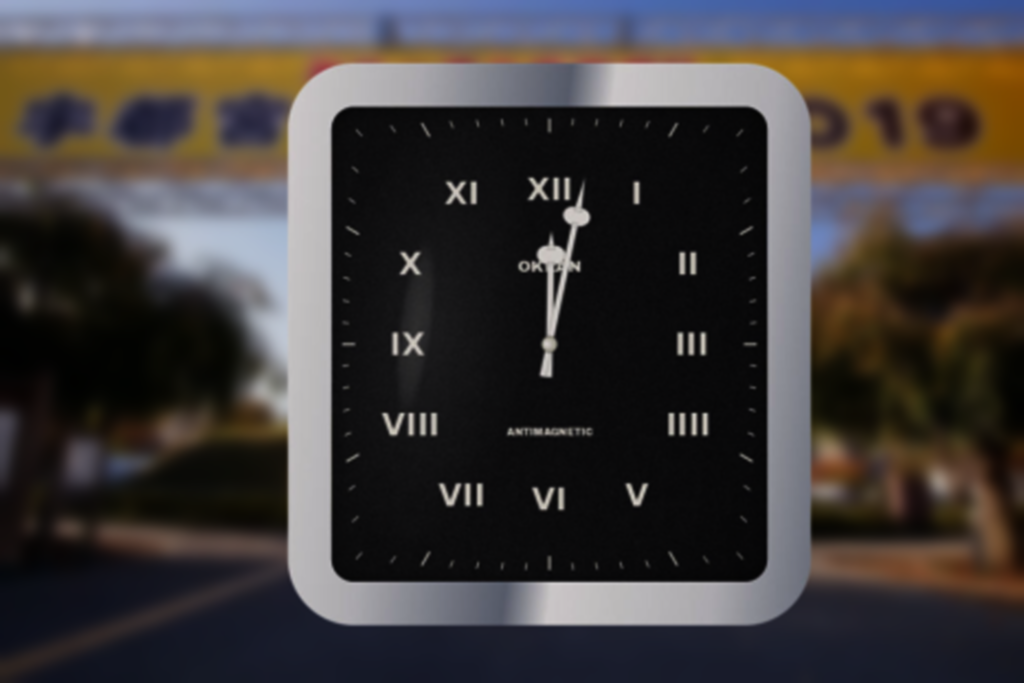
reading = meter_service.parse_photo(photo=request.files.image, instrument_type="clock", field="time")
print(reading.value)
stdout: 12:02
